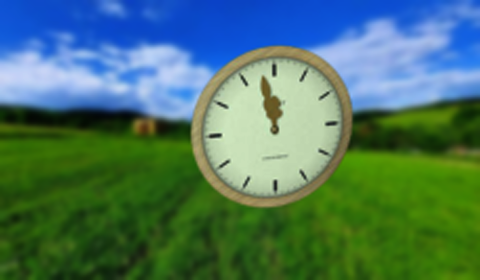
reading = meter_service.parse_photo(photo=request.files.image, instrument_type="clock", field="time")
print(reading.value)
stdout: 11:58
